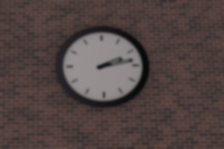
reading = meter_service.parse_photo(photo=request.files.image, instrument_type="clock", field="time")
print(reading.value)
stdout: 2:13
